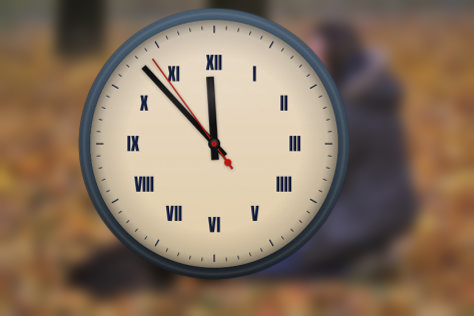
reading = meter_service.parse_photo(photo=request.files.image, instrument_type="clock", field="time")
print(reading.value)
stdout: 11:52:54
